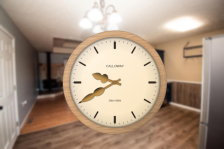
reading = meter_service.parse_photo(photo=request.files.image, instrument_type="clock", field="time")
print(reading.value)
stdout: 9:40
